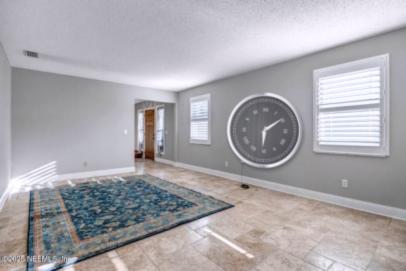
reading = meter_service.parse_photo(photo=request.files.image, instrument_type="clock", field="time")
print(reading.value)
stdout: 6:09
